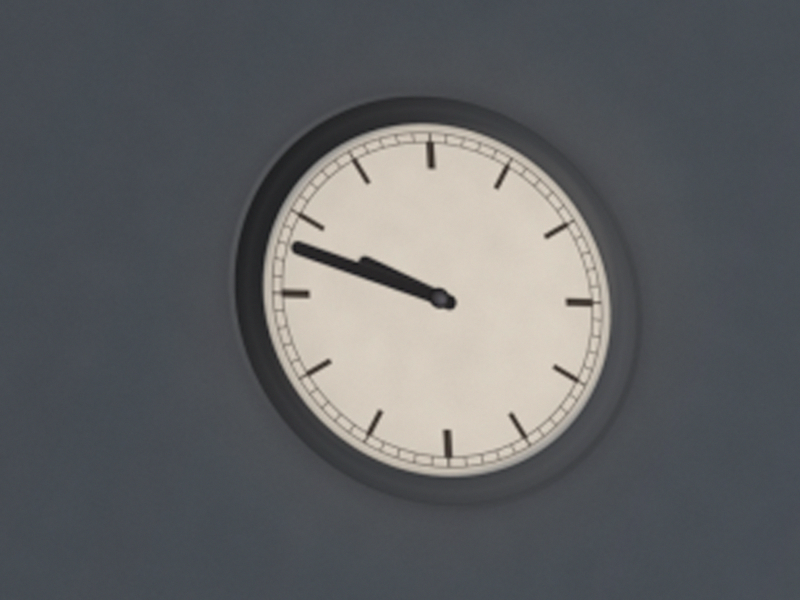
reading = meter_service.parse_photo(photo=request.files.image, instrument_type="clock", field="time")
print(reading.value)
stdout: 9:48
